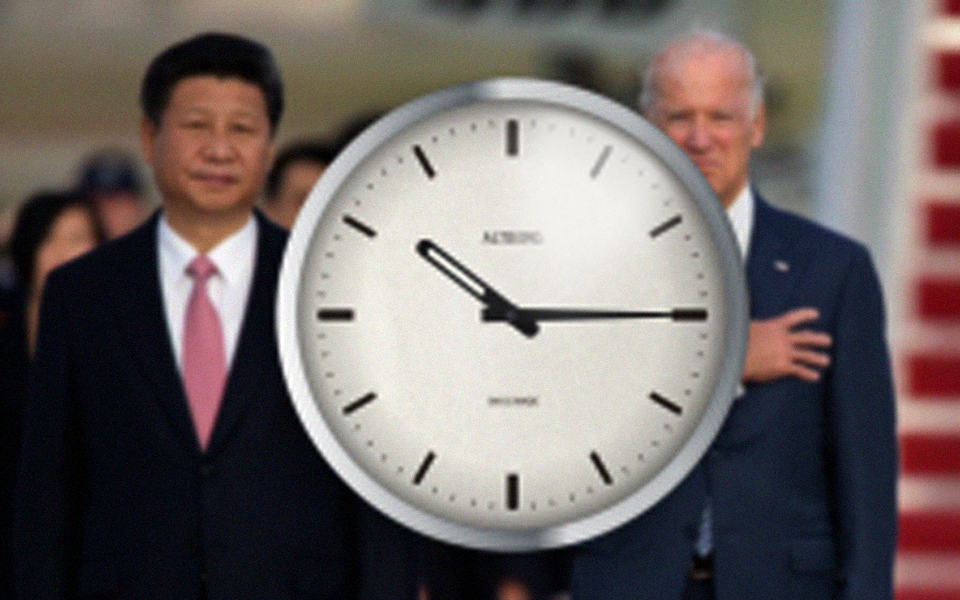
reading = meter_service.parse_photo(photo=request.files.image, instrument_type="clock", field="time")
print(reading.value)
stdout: 10:15
